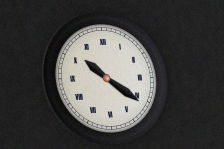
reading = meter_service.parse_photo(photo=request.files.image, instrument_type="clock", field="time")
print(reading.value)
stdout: 10:21
